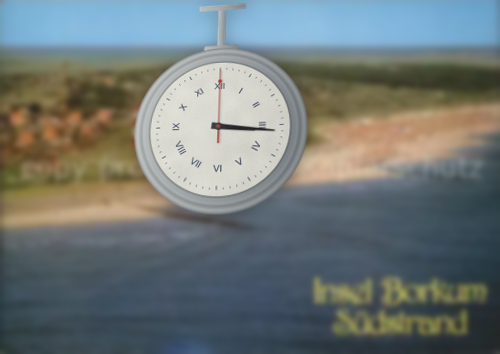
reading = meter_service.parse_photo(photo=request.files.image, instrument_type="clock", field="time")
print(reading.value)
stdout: 3:16:00
